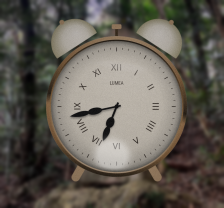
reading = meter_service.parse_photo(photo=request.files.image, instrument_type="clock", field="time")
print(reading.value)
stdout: 6:43
